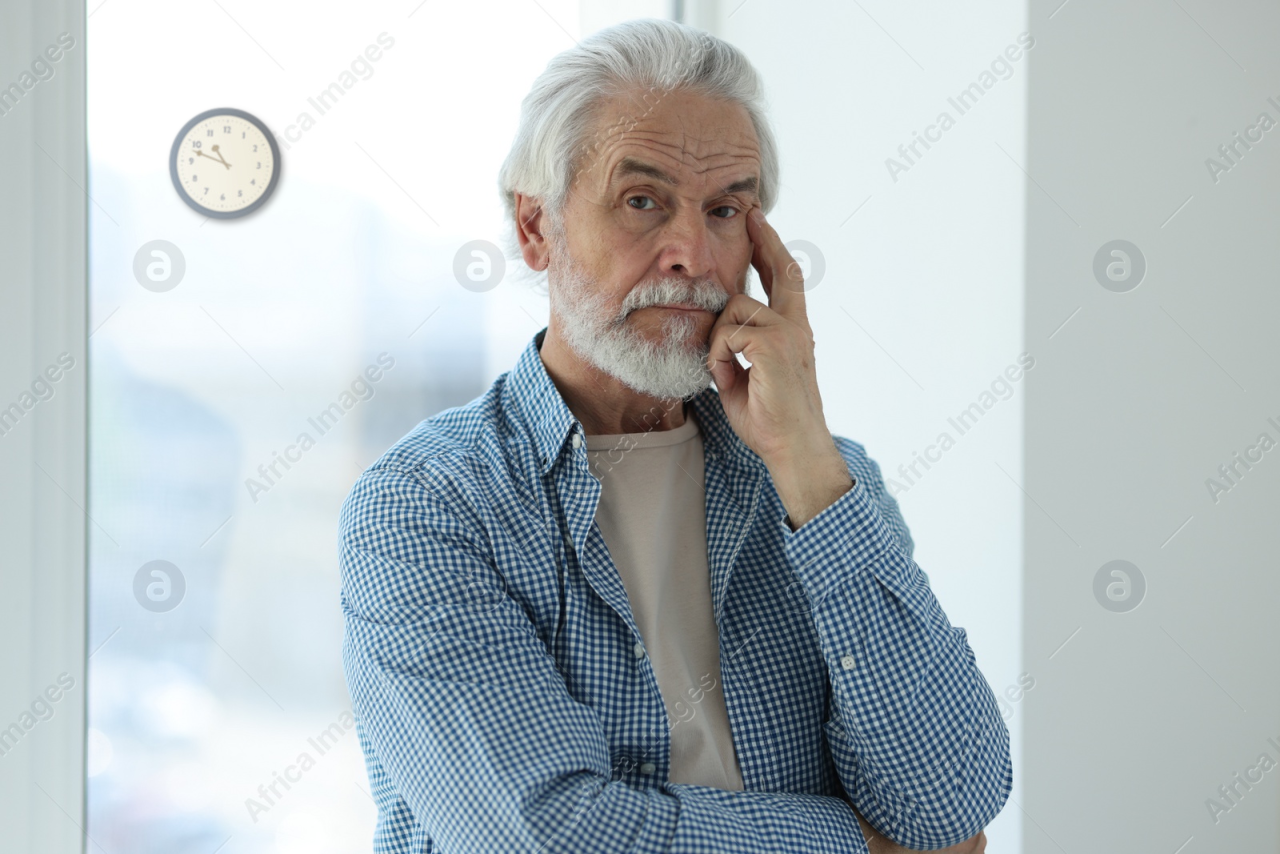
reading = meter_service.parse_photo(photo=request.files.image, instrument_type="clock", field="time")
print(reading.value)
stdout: 10:48
